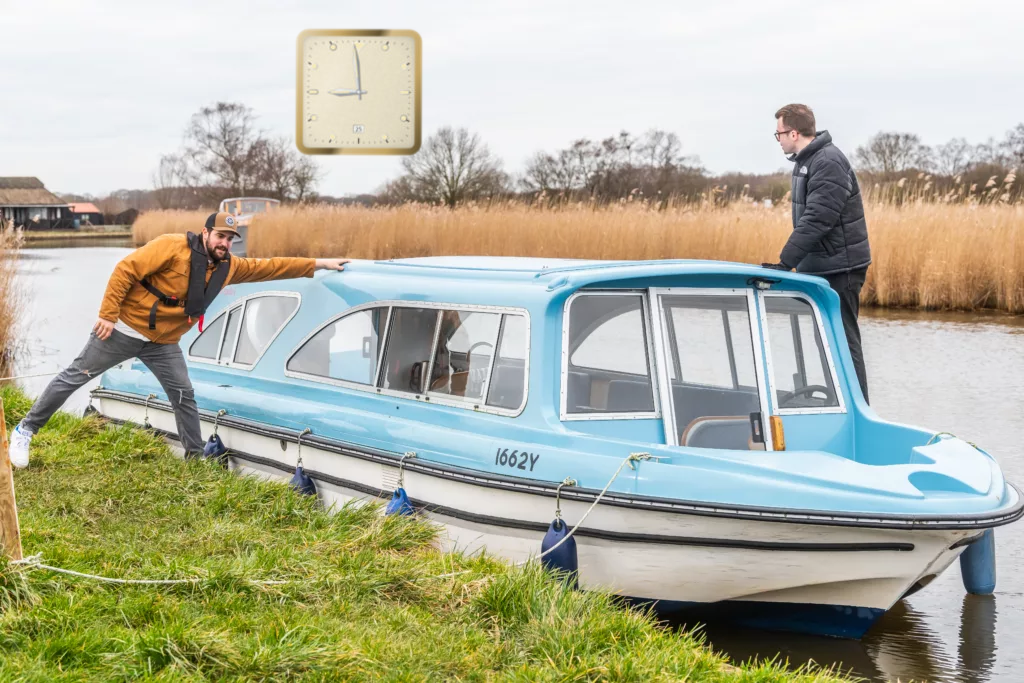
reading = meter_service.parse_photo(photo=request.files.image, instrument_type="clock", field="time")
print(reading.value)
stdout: 8:59
